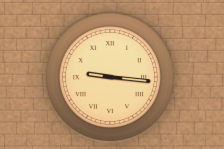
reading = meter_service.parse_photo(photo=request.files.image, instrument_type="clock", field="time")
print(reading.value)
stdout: 9:16
